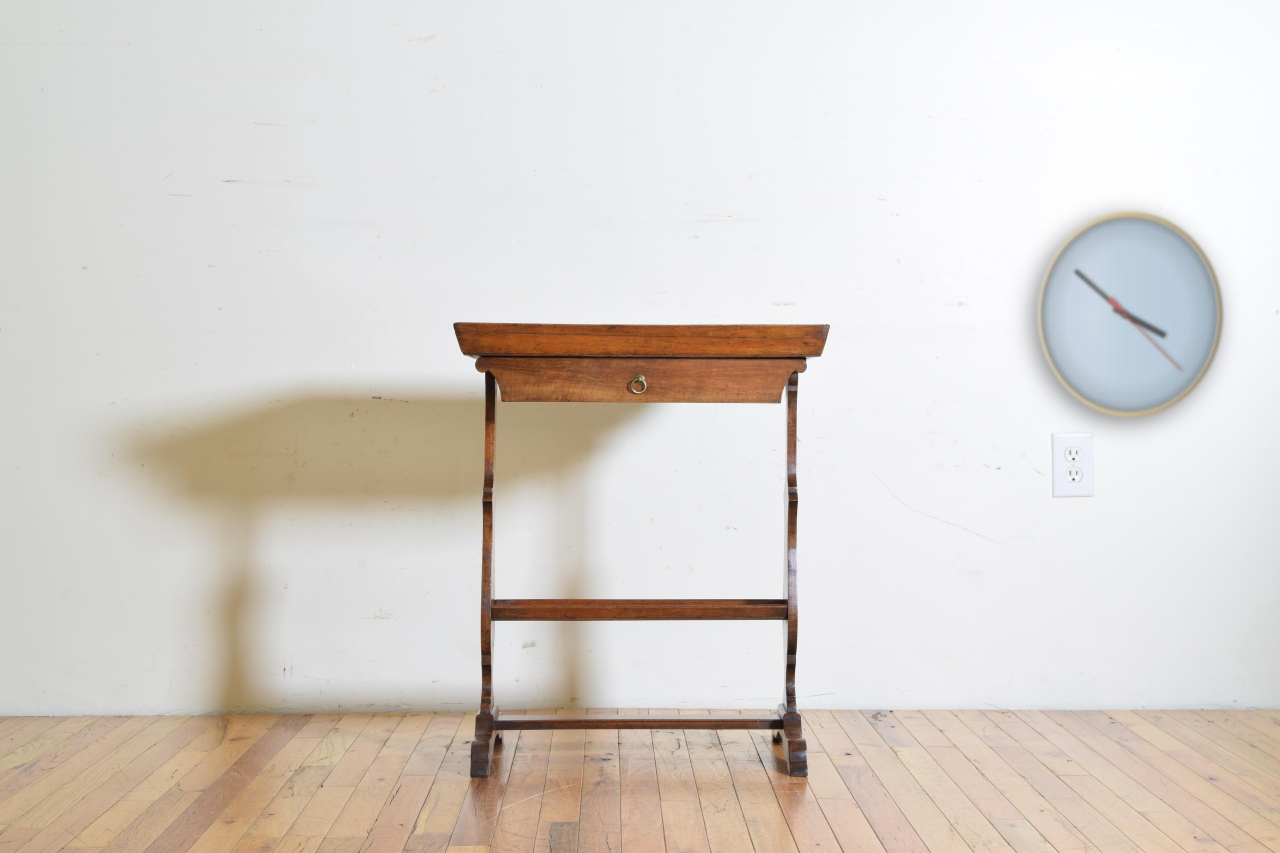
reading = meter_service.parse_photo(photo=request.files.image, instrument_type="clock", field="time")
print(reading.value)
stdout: 3:51:22
